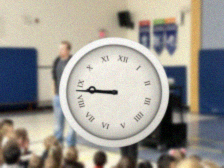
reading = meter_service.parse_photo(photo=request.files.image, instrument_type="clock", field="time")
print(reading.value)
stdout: 8:43
